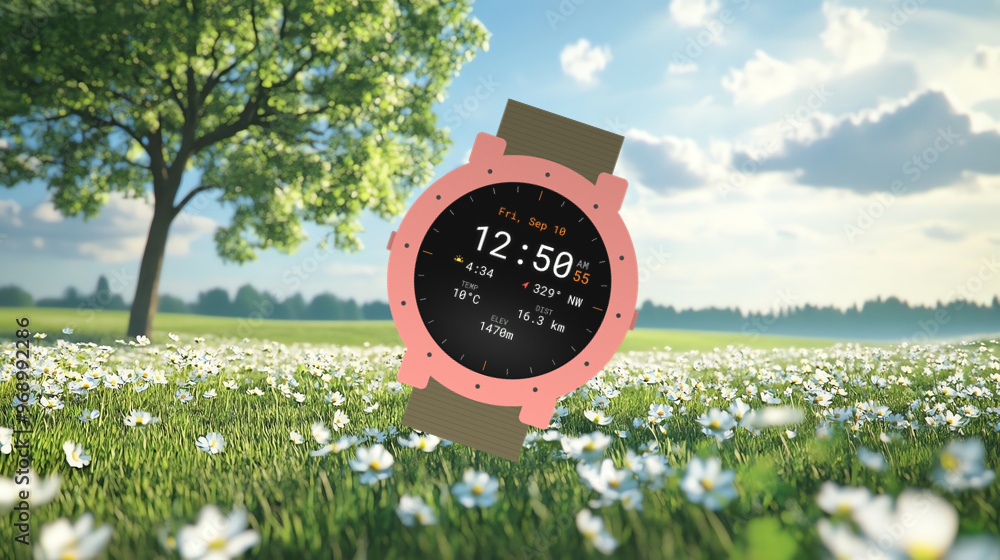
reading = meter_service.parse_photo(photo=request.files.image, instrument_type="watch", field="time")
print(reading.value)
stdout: 12:50:55
